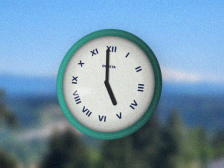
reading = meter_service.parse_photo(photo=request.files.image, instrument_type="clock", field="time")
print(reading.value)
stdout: 4:59
